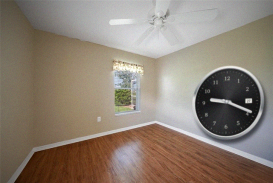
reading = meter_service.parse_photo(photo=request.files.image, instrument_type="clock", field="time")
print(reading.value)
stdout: 9:19
